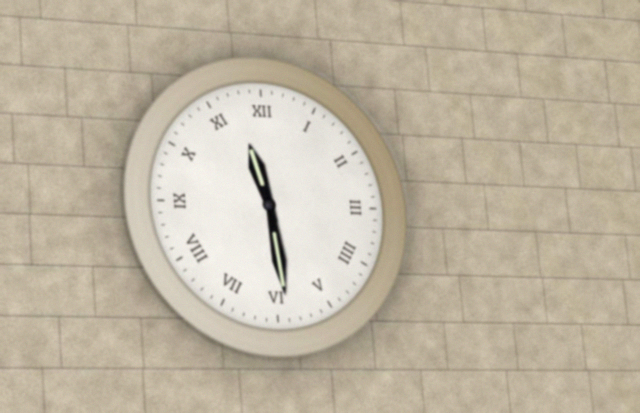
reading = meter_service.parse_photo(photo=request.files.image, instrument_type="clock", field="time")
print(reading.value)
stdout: 11:29
